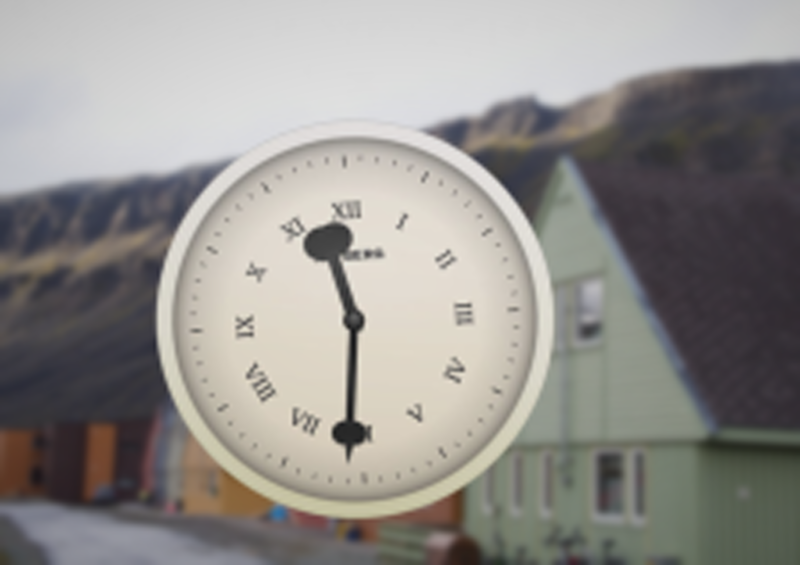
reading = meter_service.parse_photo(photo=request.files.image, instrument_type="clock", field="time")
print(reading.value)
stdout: 11:31
